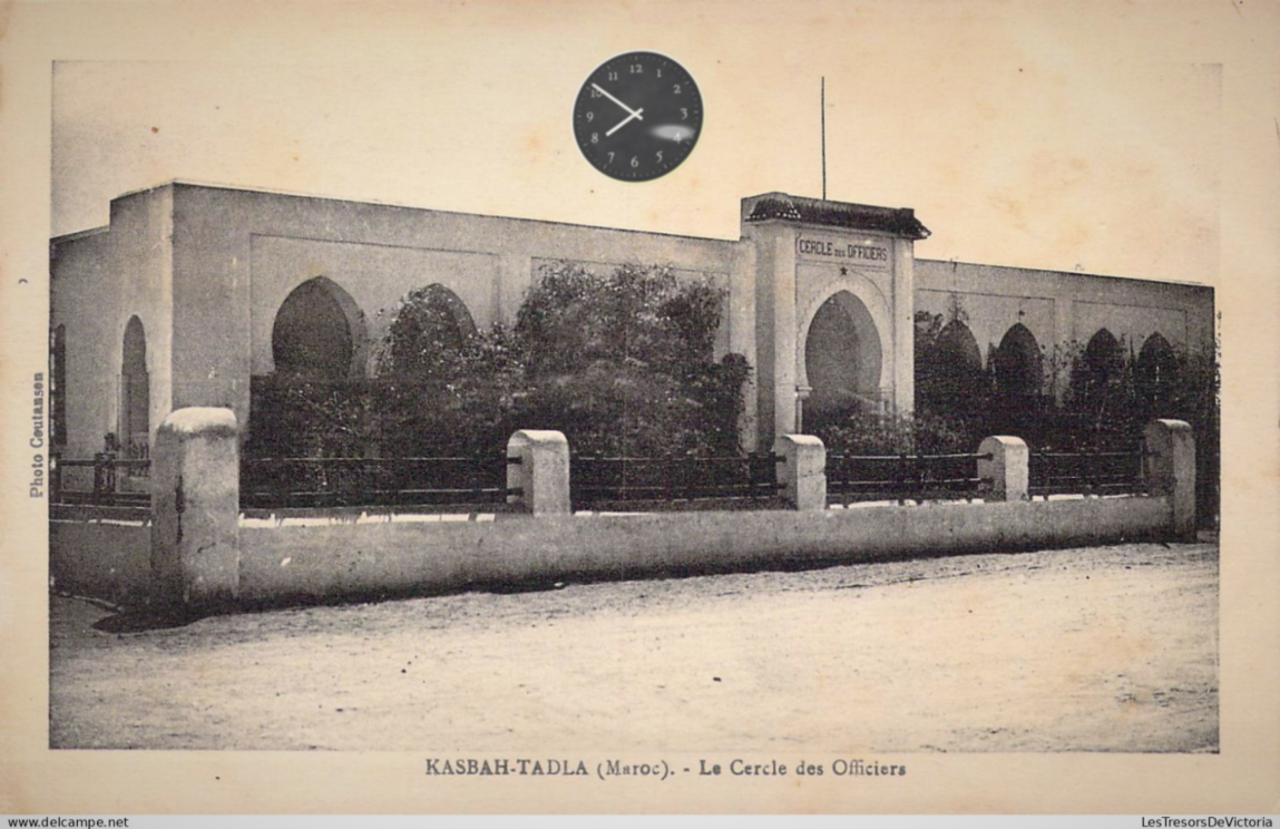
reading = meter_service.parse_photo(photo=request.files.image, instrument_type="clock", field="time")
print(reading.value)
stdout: 7:51
